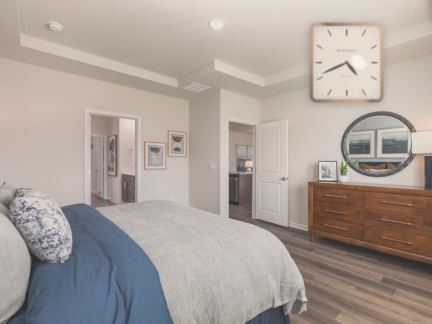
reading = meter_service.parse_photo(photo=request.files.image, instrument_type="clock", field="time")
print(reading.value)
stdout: 4:41
